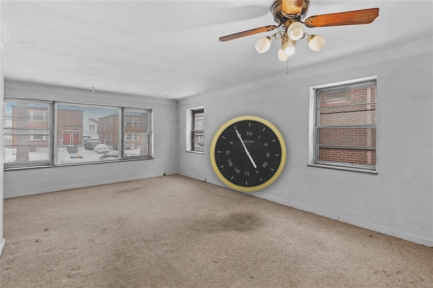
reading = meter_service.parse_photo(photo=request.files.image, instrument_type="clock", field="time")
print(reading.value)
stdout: 4:55
